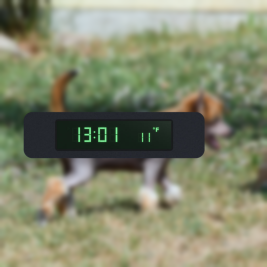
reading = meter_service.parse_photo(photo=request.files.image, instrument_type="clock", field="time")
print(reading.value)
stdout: 13:01
